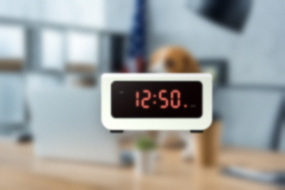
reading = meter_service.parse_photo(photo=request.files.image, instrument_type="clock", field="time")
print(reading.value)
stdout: 12:50
